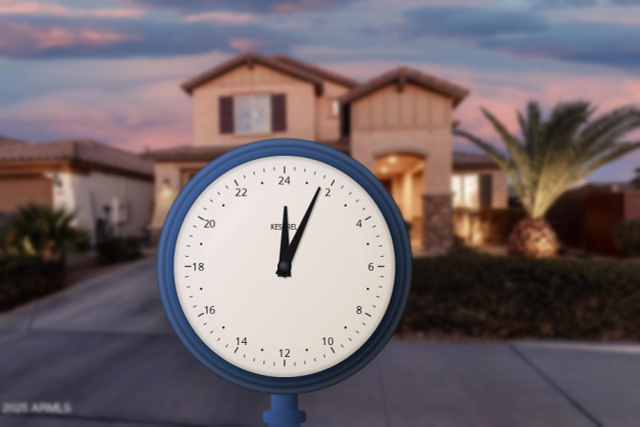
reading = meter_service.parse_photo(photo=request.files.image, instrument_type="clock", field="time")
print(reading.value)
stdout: 0:04
